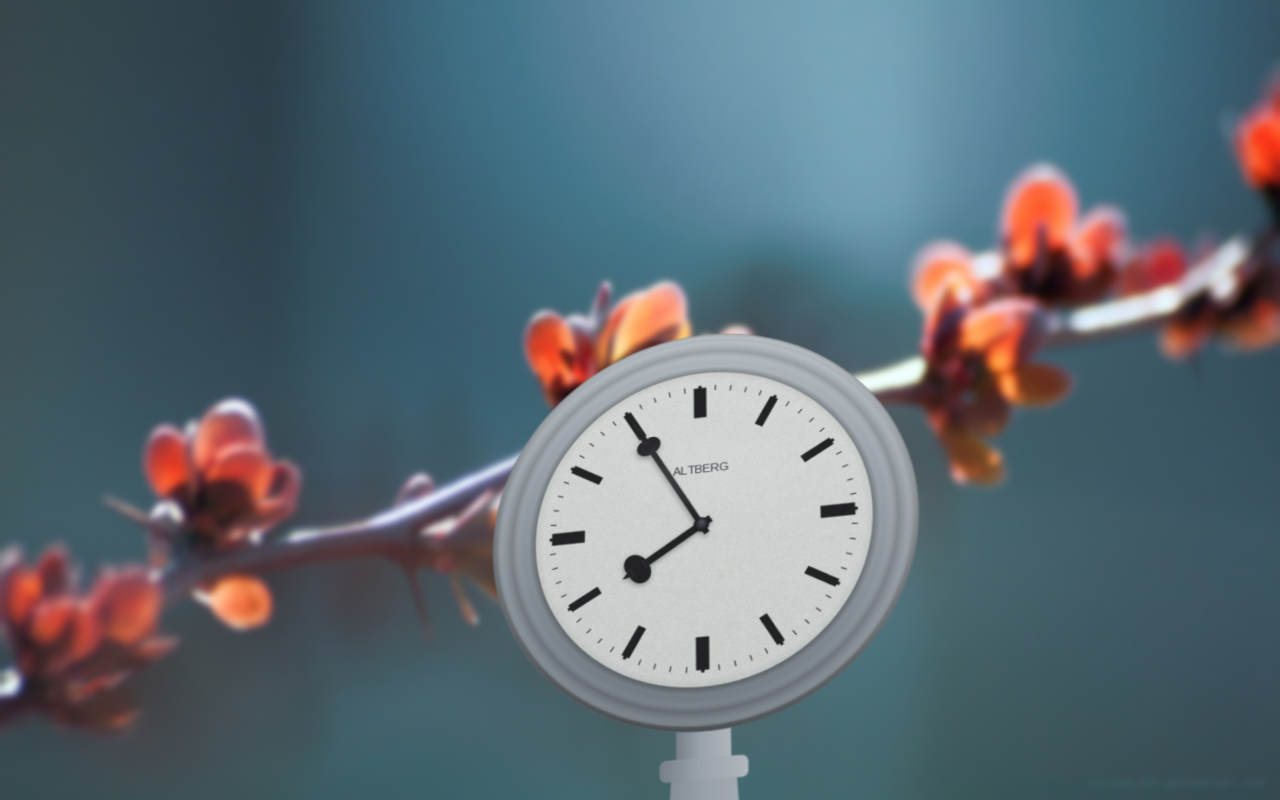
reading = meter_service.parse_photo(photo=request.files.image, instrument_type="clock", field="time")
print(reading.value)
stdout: 7:55
